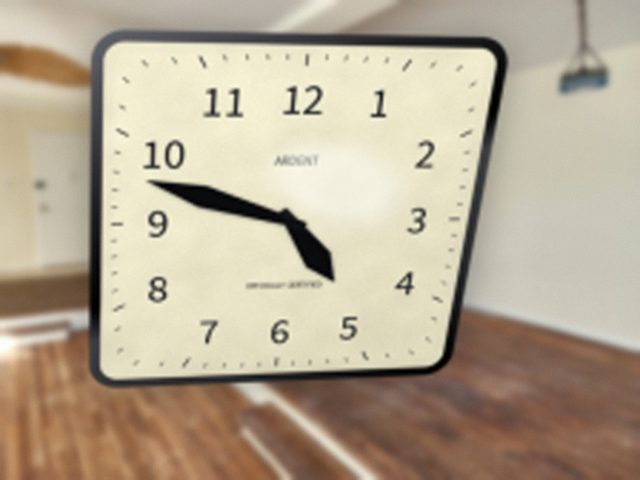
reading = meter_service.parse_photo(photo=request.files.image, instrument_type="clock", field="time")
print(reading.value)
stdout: 4:48
